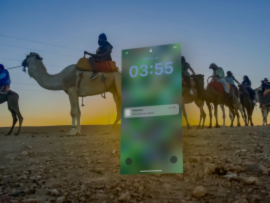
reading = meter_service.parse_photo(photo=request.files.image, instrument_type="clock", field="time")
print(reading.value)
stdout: 3:55
